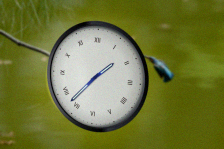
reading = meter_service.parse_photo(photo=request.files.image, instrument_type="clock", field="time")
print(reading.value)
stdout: 1:37
